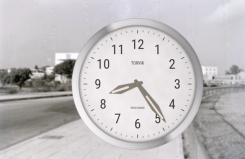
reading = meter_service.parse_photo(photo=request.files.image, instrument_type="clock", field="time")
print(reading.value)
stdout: 8:24
